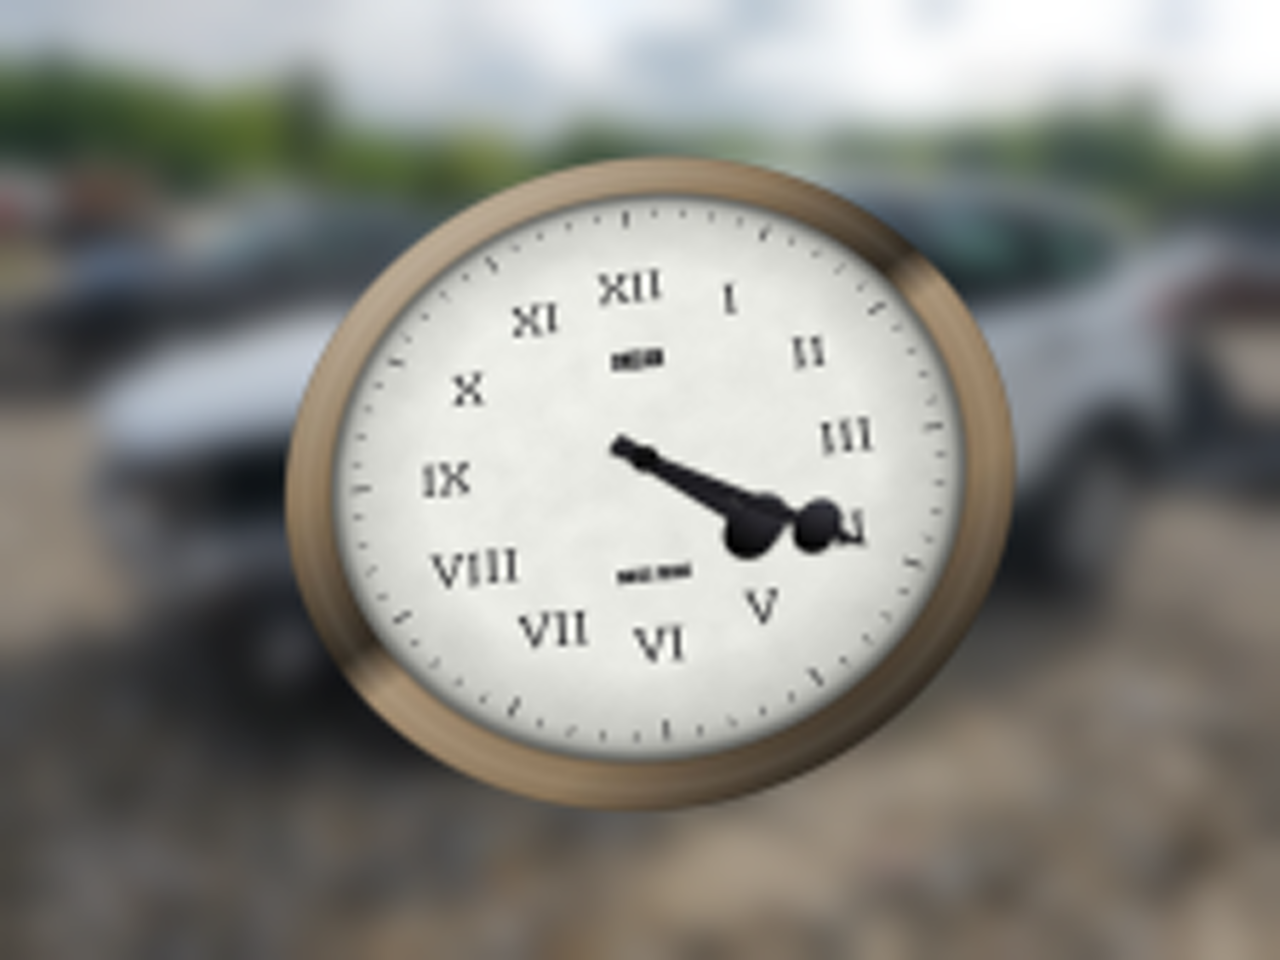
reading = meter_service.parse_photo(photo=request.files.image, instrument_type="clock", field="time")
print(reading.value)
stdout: 4:20
